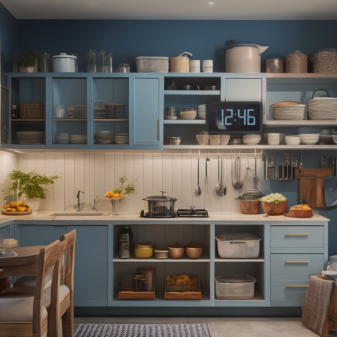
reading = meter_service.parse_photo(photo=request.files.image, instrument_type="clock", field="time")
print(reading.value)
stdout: 12:46
